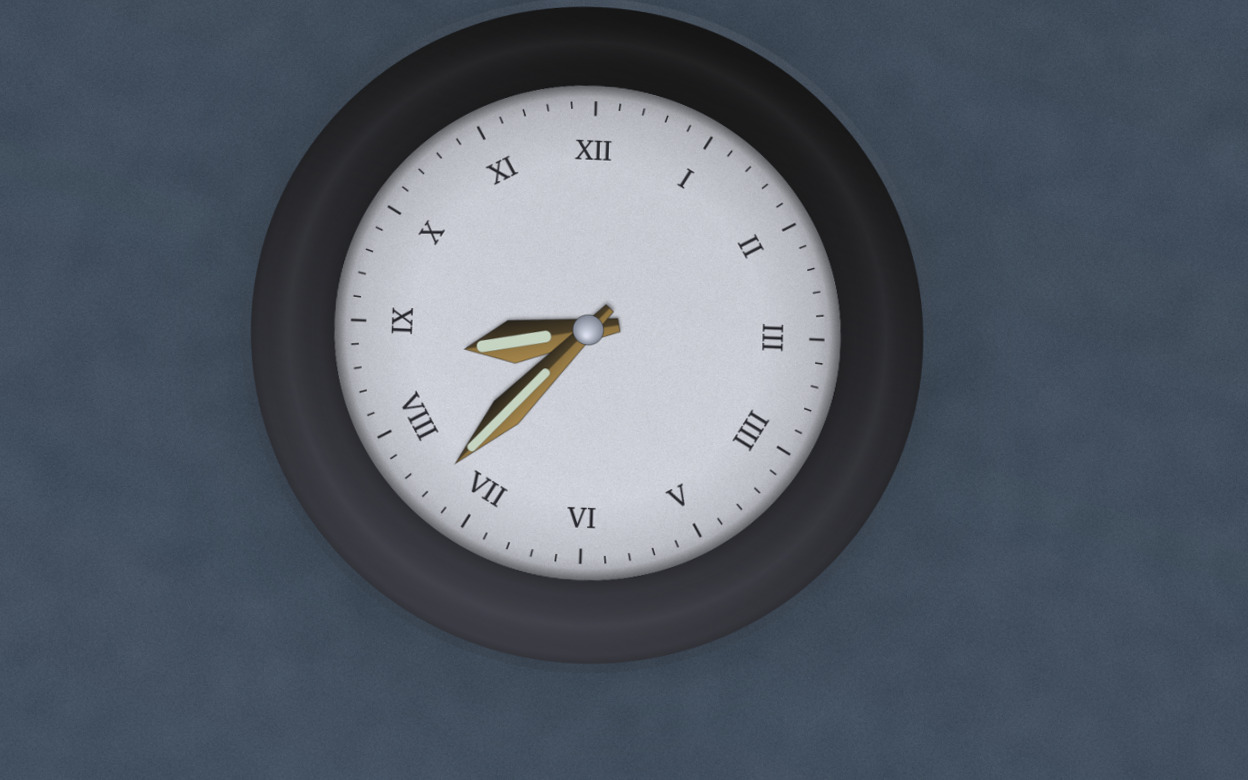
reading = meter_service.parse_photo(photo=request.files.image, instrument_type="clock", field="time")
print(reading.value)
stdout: 8:37
